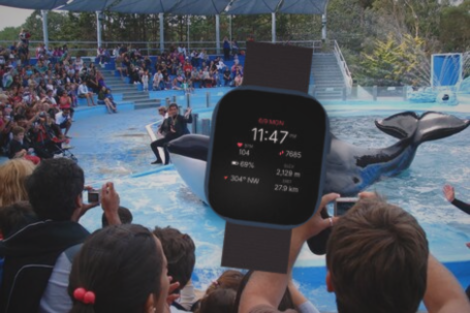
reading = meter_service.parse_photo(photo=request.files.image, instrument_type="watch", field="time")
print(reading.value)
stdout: 11:47
